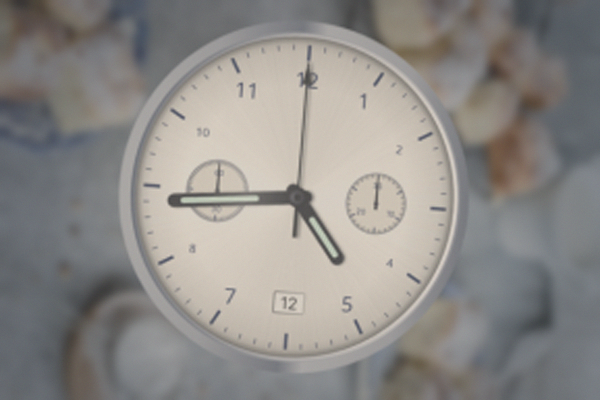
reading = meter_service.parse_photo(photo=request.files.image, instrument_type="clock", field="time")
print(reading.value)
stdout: 4:44
